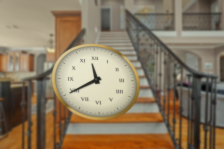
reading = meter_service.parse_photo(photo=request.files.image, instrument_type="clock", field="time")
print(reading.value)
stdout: 11:40
